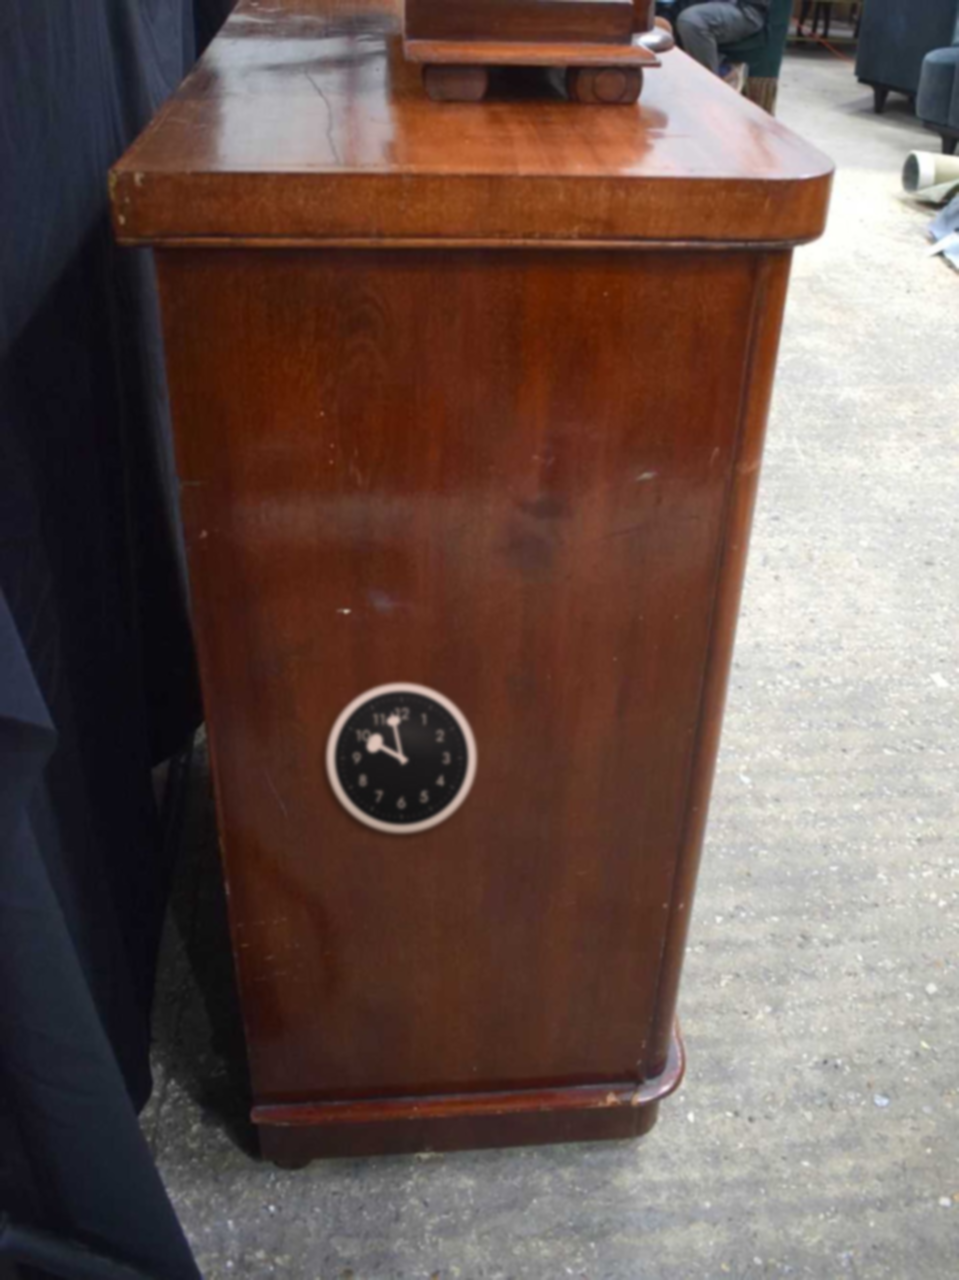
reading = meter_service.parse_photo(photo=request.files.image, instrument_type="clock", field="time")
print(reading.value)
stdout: 9:58
